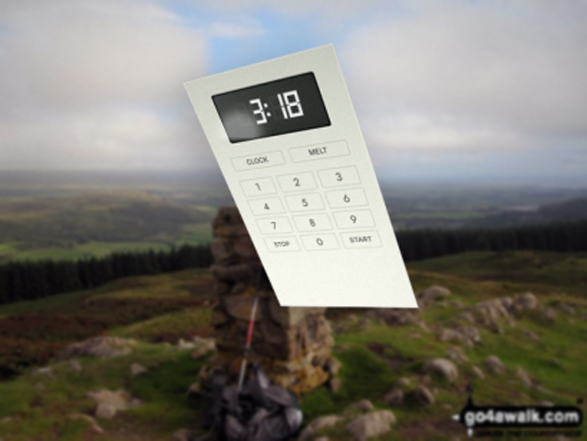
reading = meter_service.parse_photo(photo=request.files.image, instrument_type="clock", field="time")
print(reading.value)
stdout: 3:18
